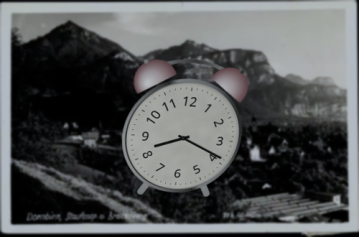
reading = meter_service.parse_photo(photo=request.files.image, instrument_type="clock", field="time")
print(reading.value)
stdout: 8:19
